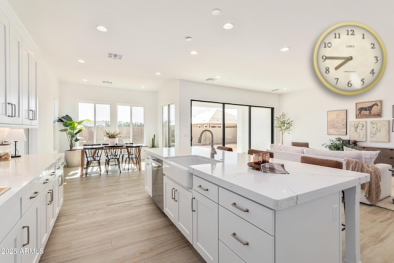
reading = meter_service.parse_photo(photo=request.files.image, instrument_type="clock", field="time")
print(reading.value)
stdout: 7:45
